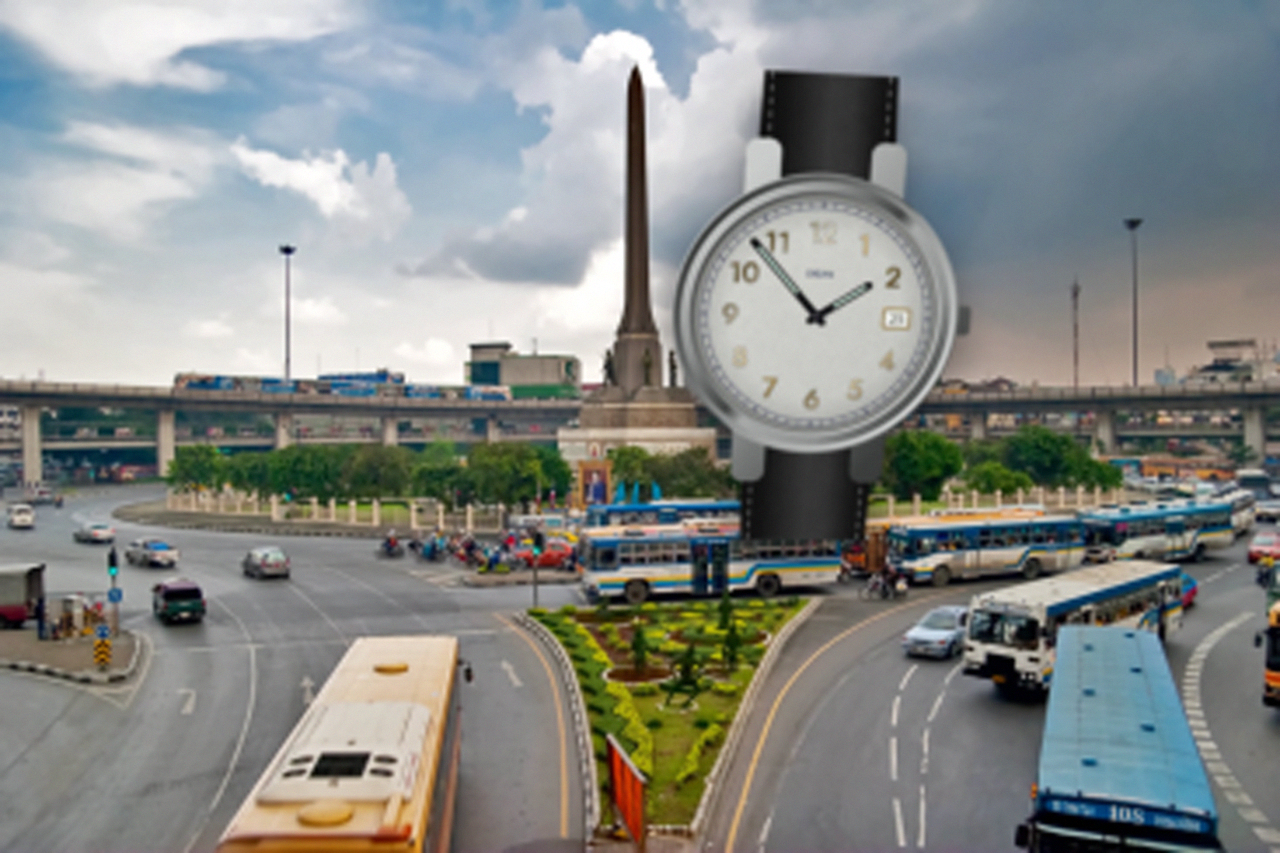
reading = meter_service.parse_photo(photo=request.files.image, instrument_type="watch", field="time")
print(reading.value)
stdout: 1:53
